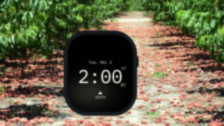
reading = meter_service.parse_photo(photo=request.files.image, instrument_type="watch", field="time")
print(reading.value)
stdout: 2:00
